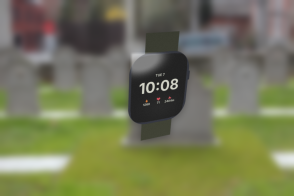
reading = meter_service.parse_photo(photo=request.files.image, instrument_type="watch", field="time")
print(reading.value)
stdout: 10:08
